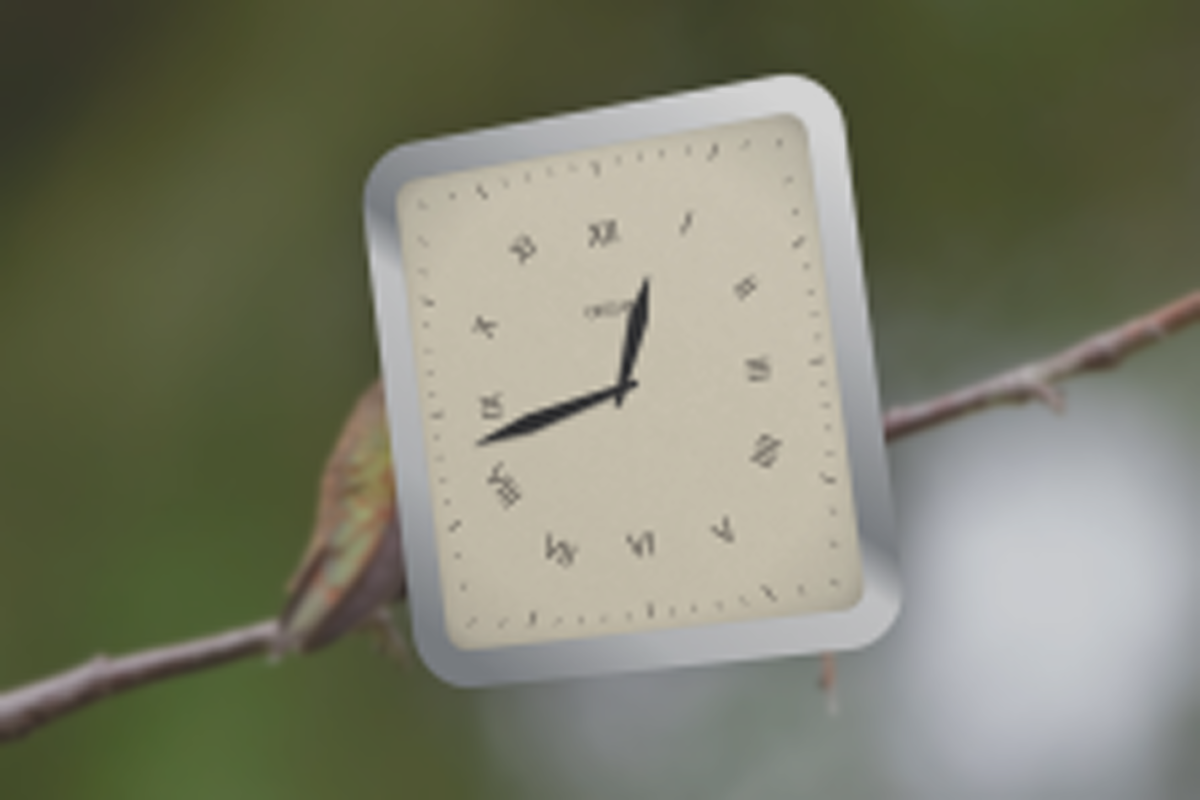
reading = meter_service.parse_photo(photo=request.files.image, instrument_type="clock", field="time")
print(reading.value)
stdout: 12:43
